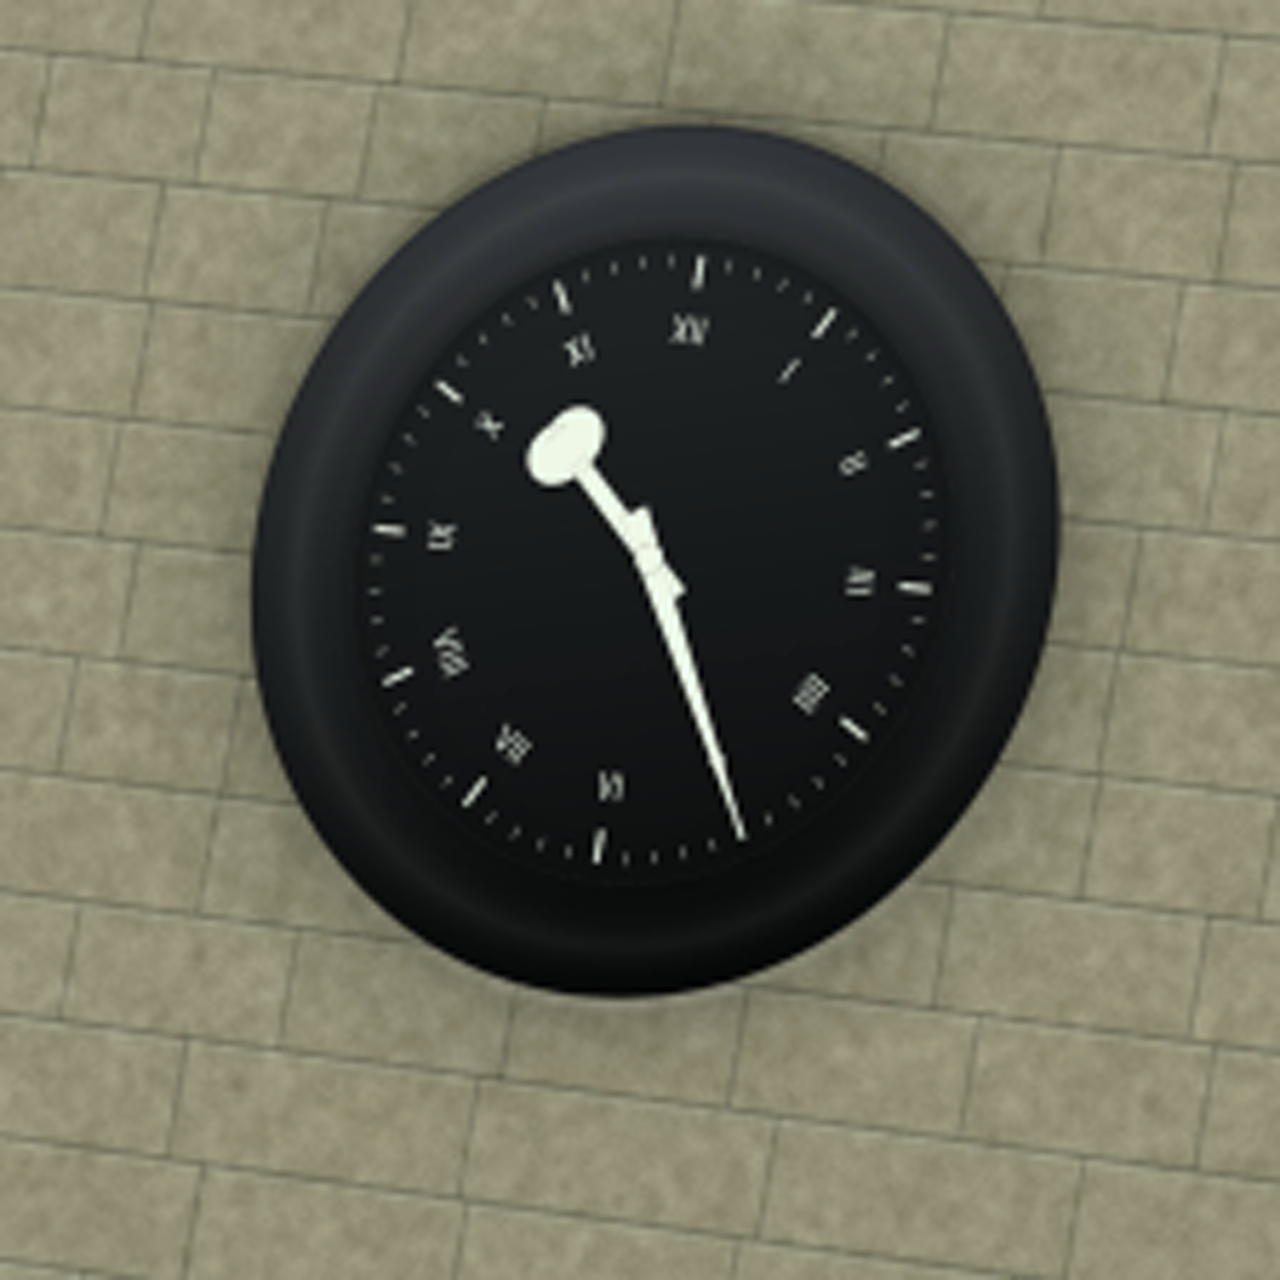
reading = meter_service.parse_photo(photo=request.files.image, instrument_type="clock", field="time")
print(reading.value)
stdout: 10:25
